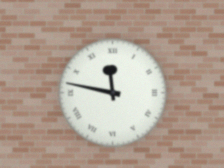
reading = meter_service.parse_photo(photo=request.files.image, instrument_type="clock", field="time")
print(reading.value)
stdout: 11:47
